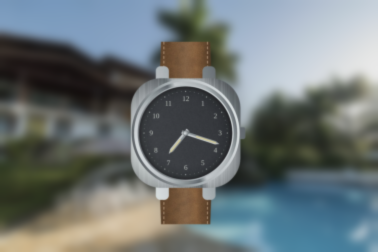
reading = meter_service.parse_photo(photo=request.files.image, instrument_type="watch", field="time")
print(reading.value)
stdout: 7:18
